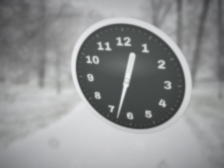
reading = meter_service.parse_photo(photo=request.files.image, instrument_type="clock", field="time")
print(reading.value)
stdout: 12:33
